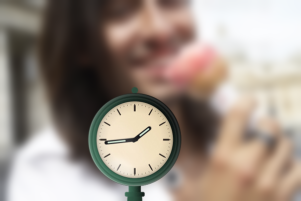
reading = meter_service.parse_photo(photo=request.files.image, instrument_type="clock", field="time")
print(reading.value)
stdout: 1:44
